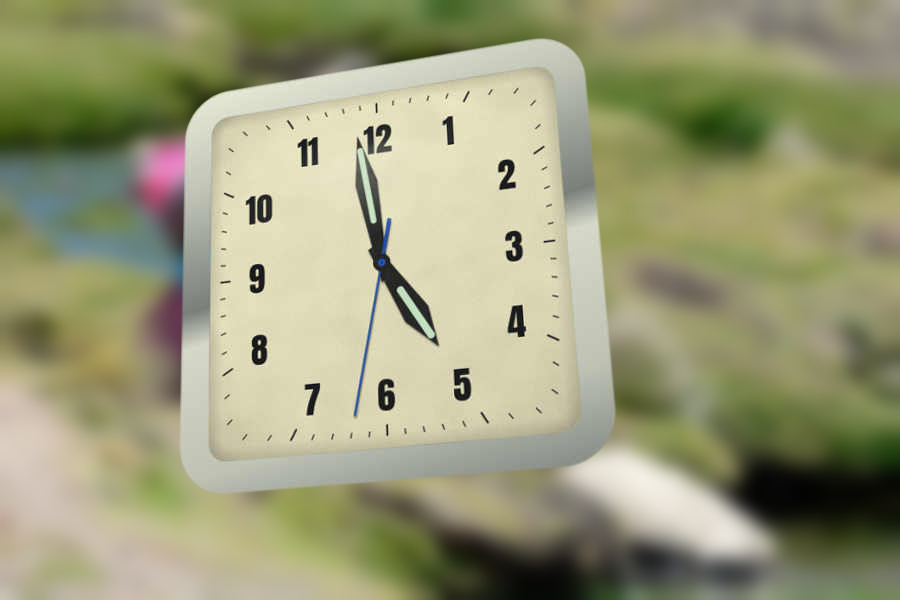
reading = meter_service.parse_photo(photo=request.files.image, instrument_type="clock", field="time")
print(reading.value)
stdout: 4:58:32
